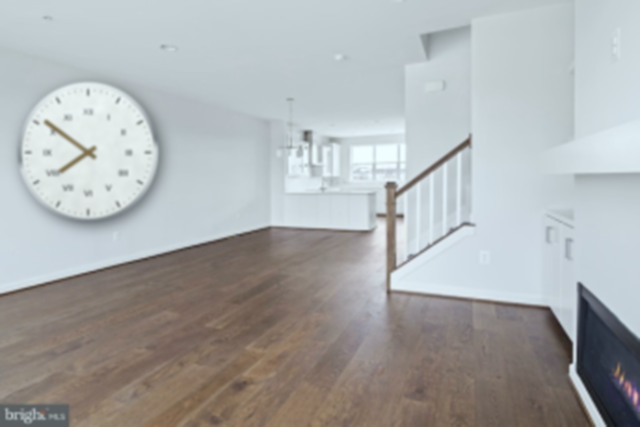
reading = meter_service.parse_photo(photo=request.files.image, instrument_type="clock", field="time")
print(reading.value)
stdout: 7:51
